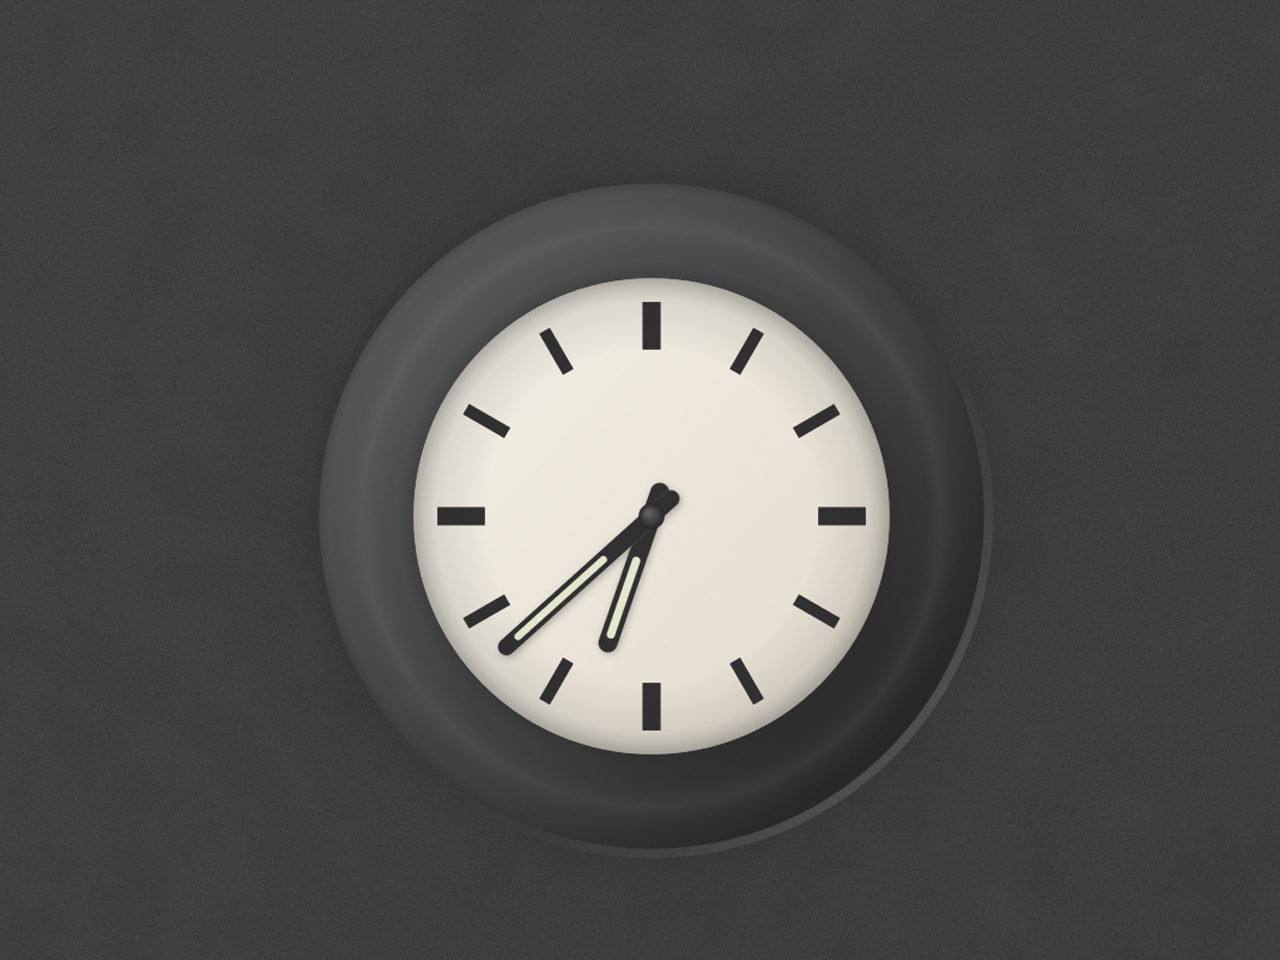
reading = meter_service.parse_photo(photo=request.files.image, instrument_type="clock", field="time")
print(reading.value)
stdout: 6:38
